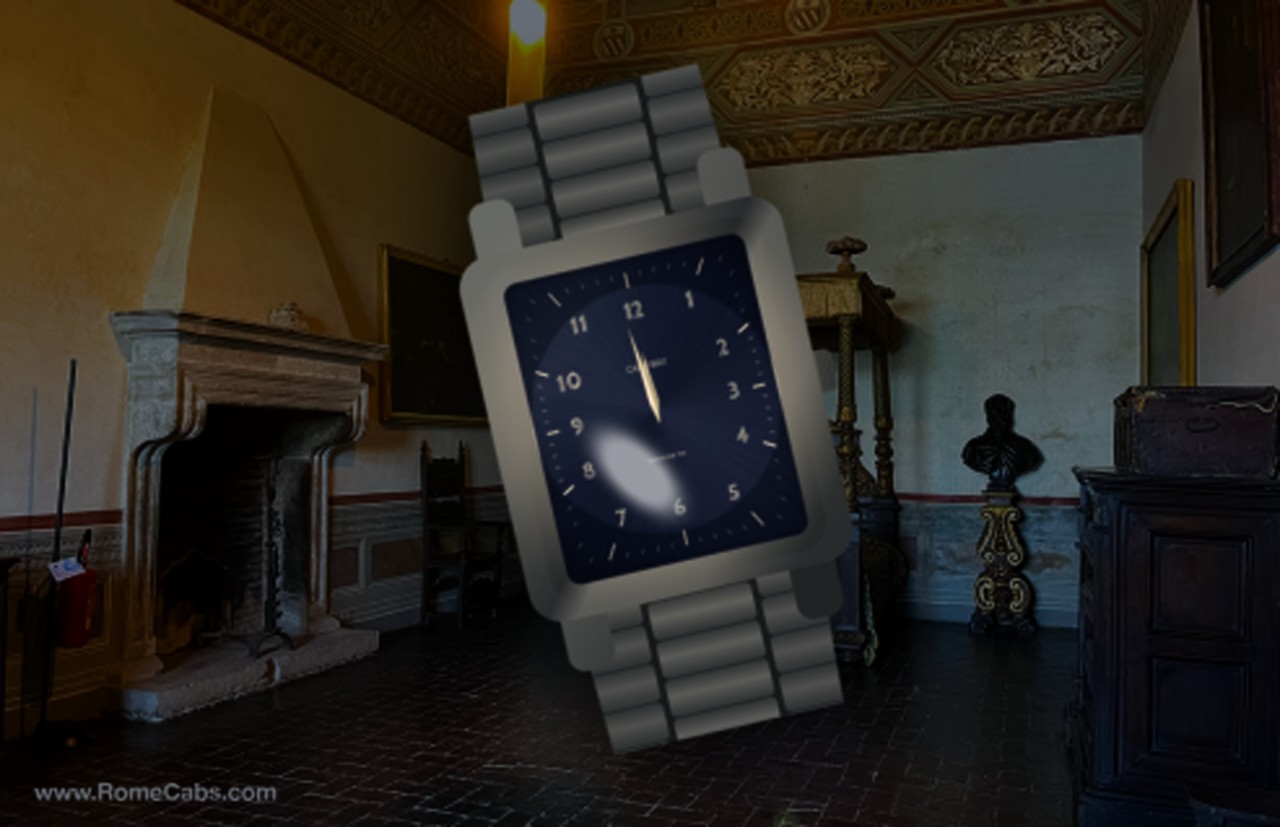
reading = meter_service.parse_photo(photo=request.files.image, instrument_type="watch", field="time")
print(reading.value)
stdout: 11:59
